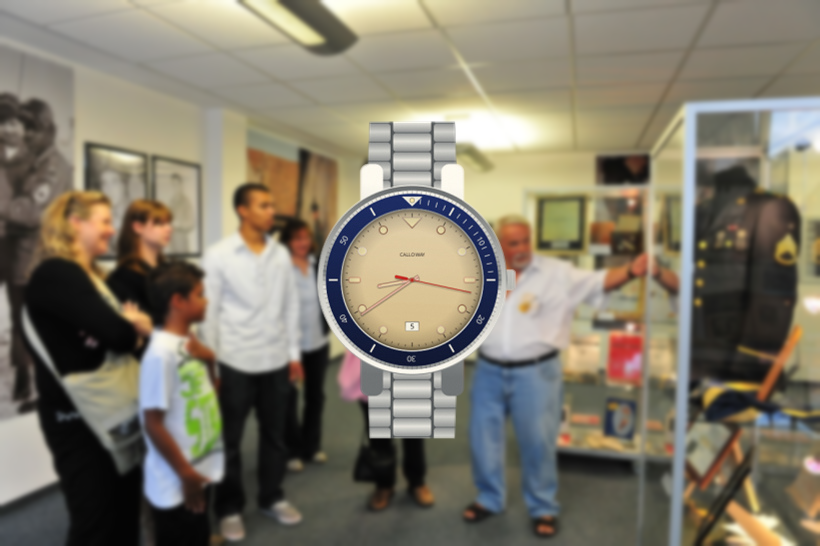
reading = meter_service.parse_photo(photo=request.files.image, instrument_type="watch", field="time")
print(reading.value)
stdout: 8:39:17
